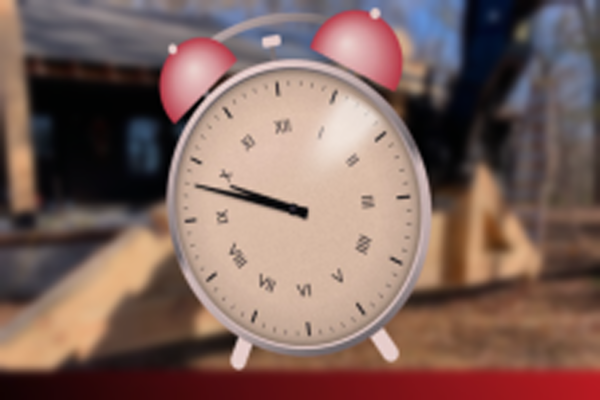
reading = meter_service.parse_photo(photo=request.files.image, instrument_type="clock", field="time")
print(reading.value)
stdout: 9:48
